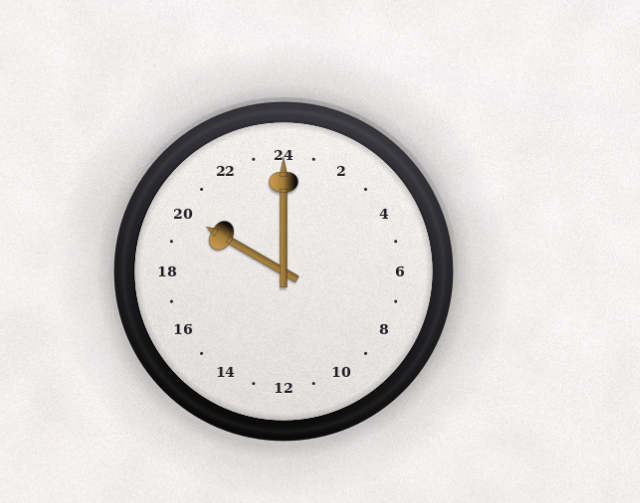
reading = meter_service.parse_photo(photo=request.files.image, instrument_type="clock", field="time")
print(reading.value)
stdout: 20:00
